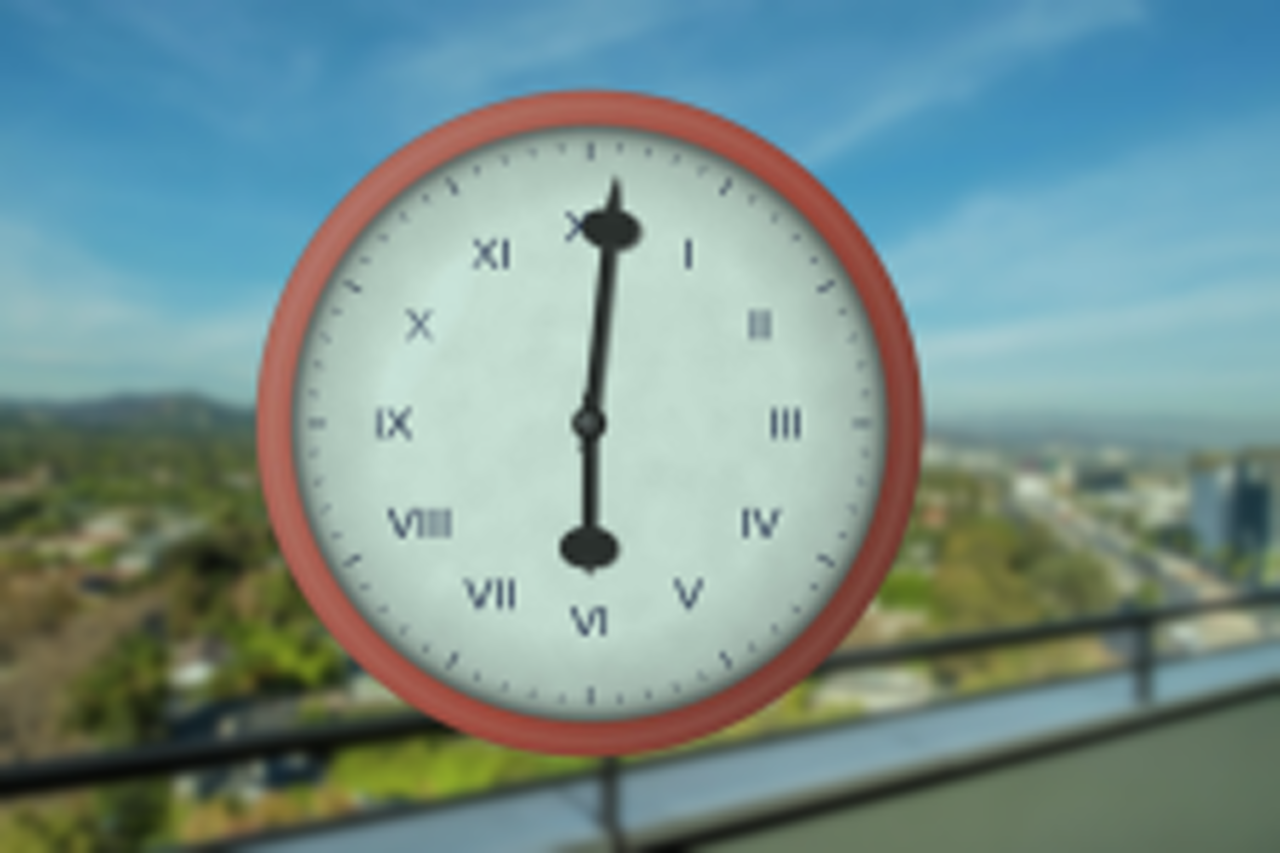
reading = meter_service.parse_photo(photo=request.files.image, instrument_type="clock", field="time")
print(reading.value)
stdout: 6:01
